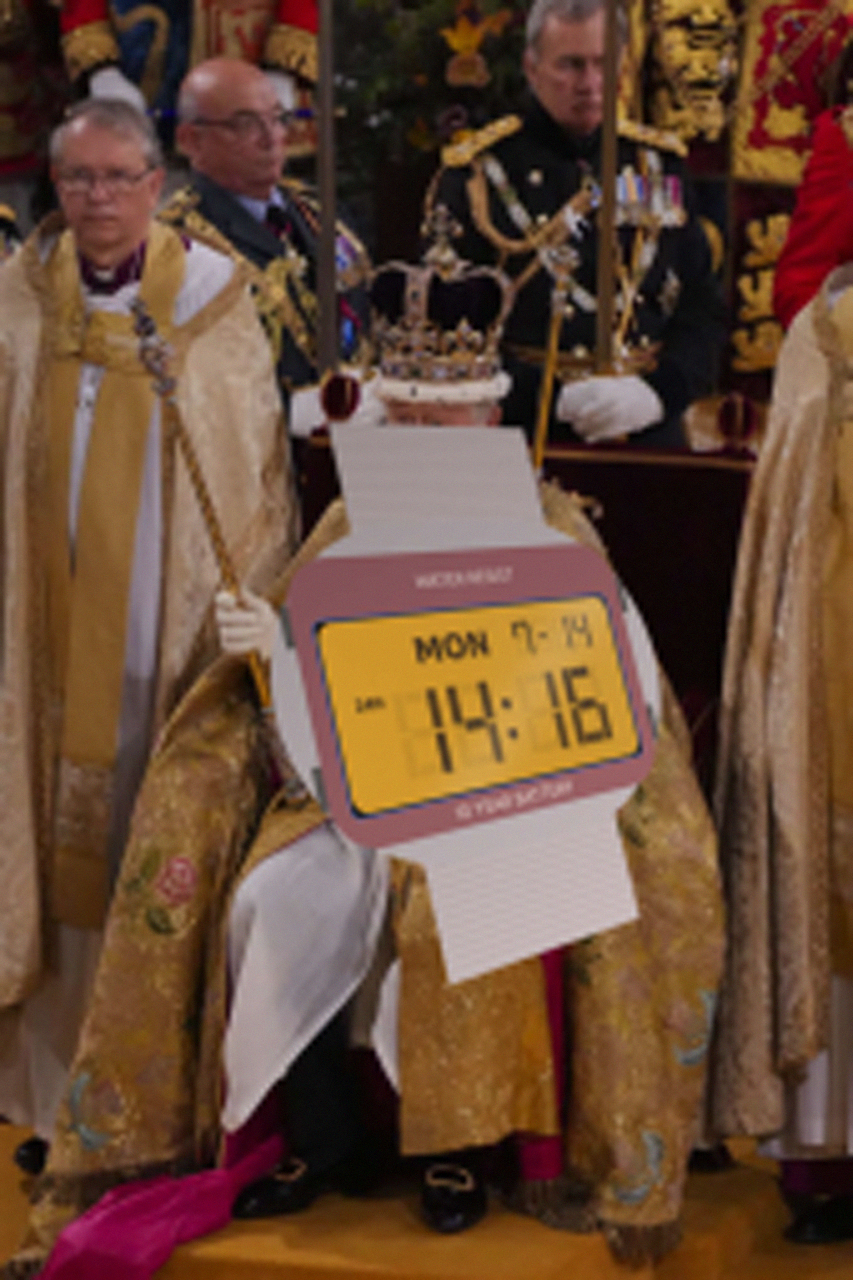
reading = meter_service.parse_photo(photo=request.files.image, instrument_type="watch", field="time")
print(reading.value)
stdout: 14:16
